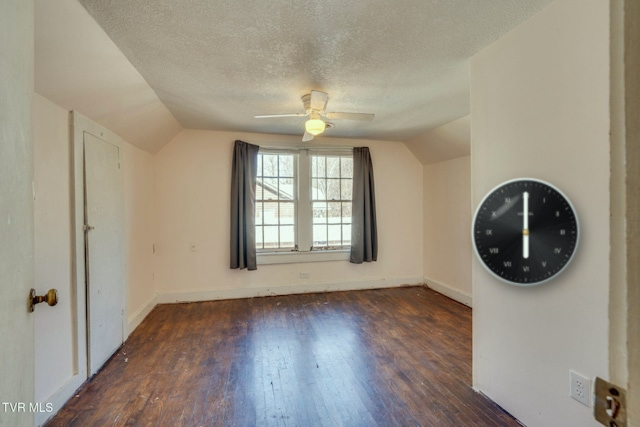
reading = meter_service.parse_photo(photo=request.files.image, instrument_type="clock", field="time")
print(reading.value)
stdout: 6:00
